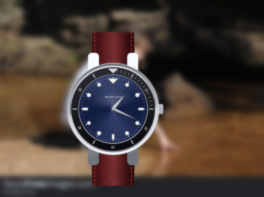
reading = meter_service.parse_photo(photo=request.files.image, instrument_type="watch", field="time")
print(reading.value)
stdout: 1:19
